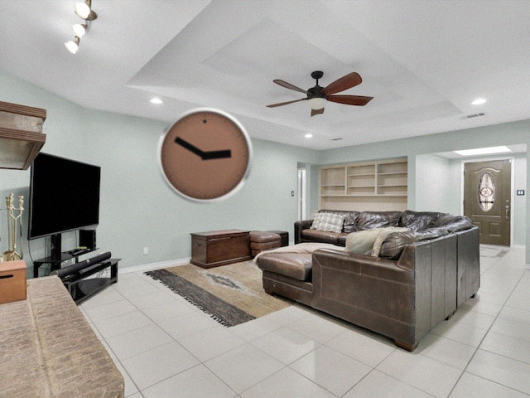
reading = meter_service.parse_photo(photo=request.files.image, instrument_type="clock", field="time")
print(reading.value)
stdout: 2:50
